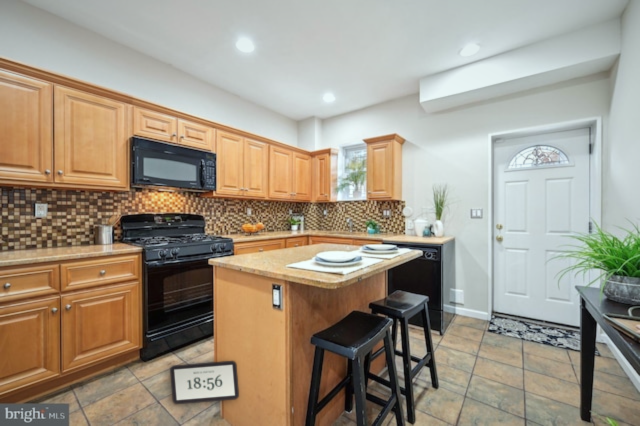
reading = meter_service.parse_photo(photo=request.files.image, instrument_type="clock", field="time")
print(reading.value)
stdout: 18:56
